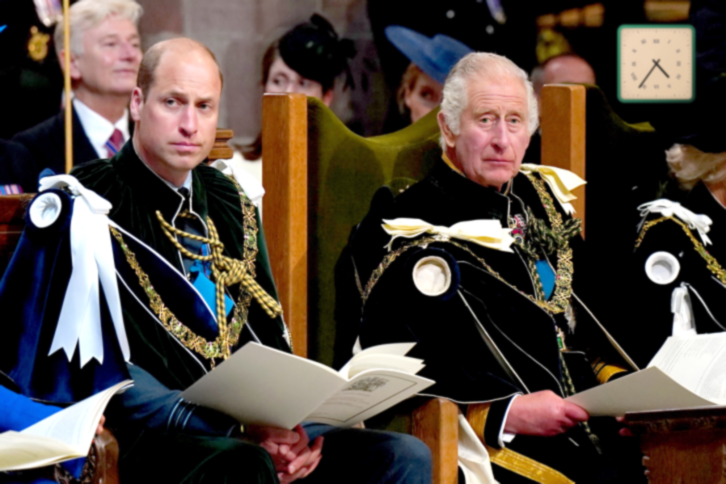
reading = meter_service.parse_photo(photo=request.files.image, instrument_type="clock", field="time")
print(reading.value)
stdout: 4:36
